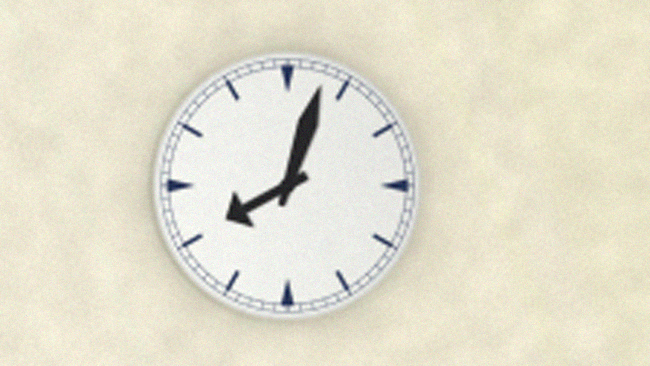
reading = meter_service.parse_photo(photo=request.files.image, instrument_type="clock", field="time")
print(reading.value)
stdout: 8:03
